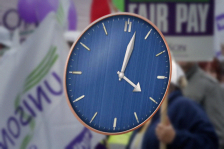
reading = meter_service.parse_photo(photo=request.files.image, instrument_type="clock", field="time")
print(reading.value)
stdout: 4:02
